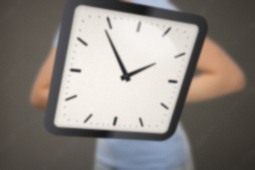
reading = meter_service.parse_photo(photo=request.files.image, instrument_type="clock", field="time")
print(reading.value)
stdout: 1:54
